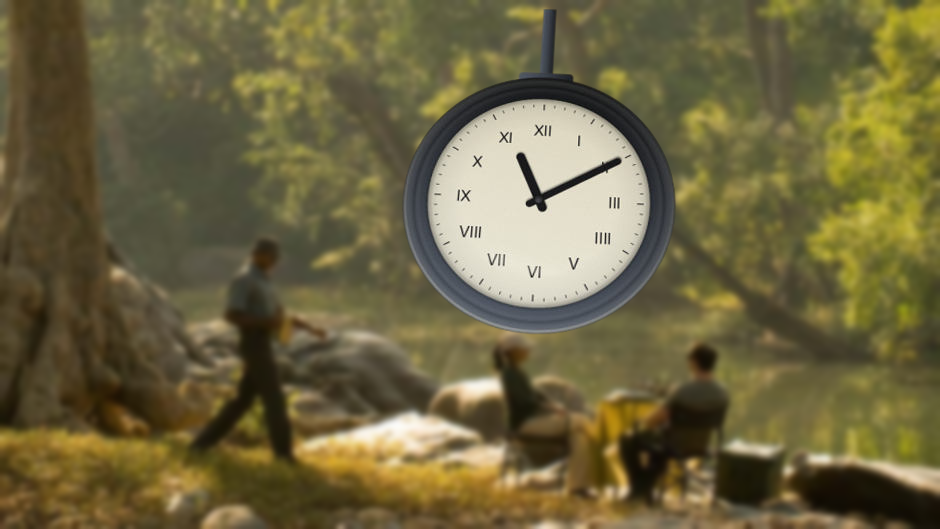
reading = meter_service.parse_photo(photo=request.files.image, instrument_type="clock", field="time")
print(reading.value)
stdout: 11:10
